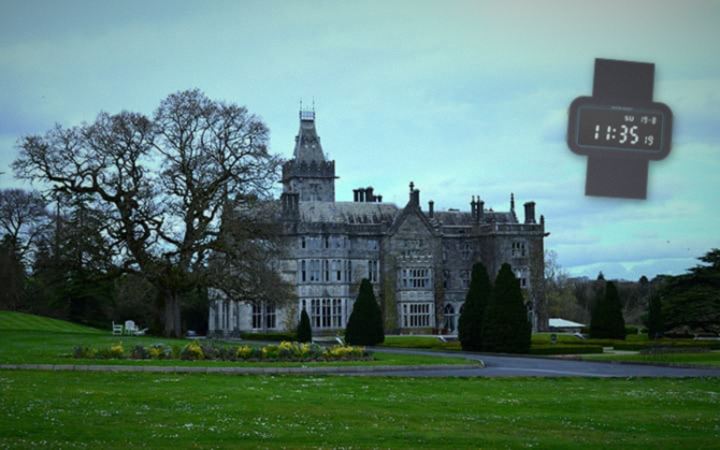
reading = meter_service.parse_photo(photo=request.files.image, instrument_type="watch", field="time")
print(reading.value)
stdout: 11:35
